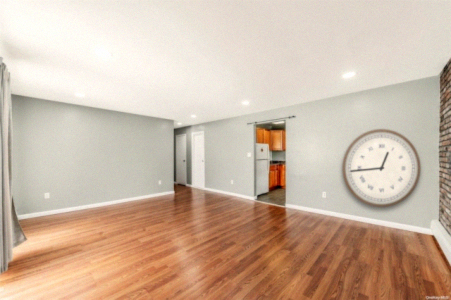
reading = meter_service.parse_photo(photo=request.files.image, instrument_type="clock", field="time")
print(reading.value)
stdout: 12:44
